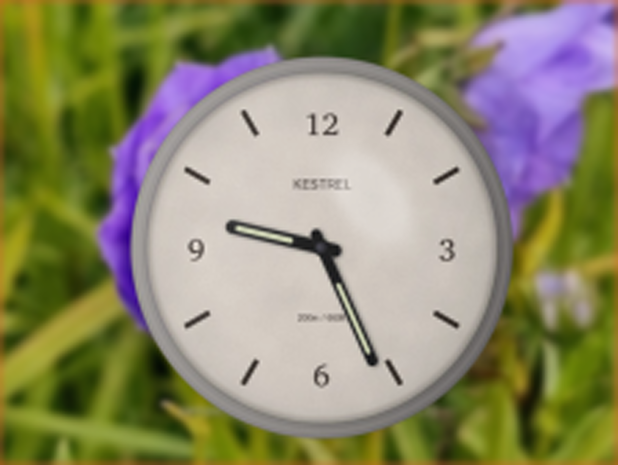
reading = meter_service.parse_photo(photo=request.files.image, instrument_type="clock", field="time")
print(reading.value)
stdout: 9:26
